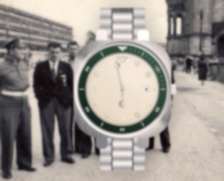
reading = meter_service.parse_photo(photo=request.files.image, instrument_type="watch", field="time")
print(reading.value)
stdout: 5:58
